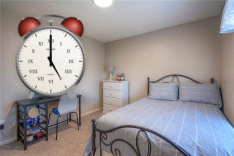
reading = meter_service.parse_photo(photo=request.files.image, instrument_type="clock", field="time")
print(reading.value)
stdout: 5:00
